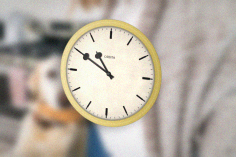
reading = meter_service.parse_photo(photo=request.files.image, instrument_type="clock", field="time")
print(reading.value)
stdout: 10:50
